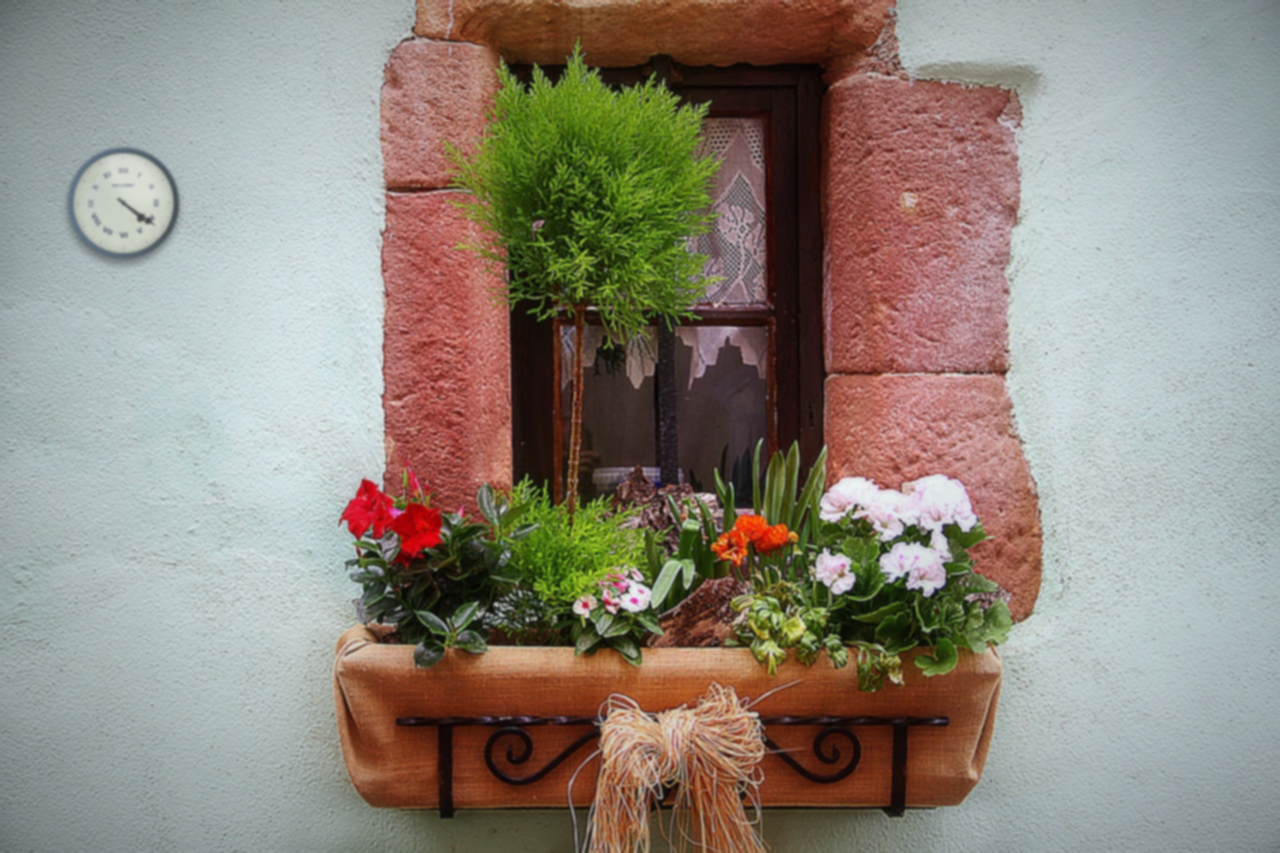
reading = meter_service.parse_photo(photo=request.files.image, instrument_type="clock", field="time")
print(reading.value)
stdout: 4:21
